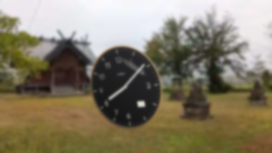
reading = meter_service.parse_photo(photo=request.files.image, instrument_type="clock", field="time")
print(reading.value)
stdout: 8:09
